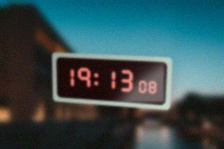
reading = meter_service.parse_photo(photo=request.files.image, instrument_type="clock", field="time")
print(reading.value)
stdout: 19:13:08
